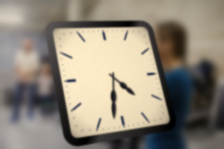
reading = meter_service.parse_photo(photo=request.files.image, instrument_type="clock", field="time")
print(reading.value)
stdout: 4:32
